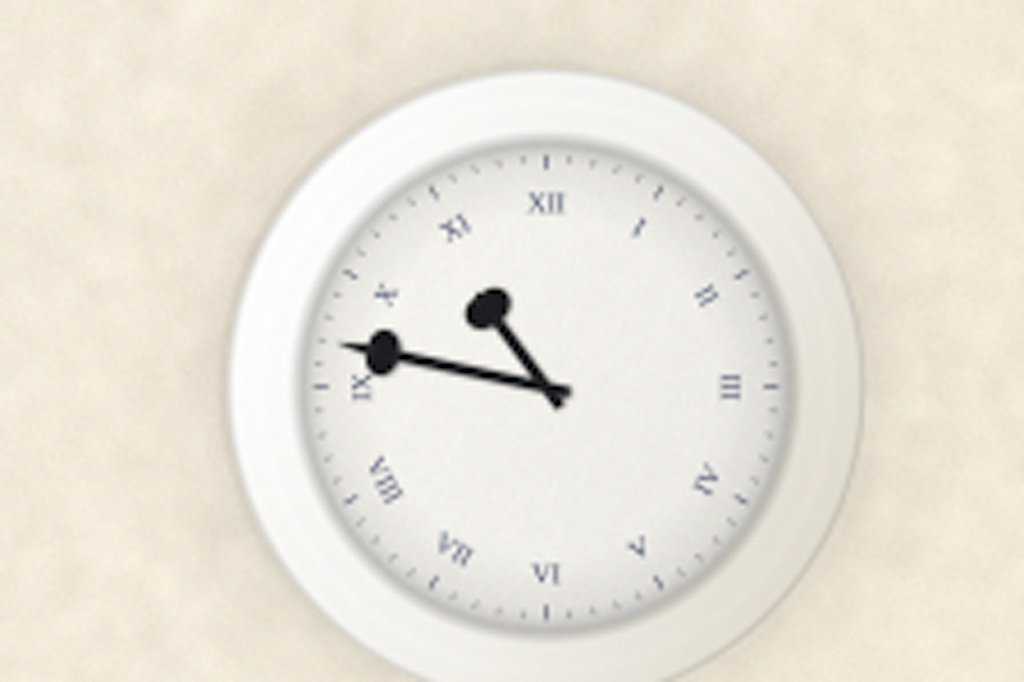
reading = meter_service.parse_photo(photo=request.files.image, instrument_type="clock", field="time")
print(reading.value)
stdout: 10:47
